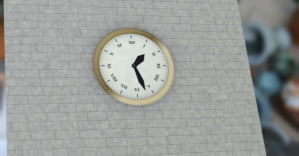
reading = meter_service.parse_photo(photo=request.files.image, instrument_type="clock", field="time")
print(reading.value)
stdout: 1:27
